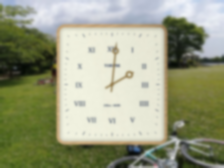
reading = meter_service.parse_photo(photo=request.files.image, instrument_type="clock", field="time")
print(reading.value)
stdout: 2:01
